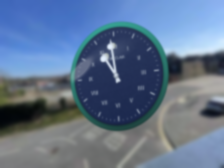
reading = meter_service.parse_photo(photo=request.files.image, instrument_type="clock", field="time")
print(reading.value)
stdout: 10:59
